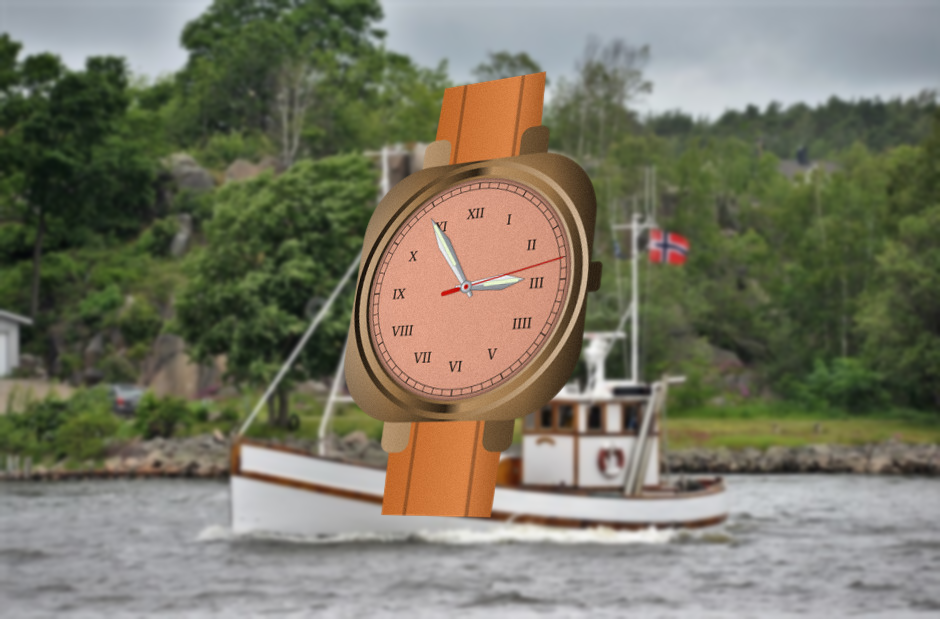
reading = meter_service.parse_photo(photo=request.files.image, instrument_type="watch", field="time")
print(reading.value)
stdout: 2:54:13
